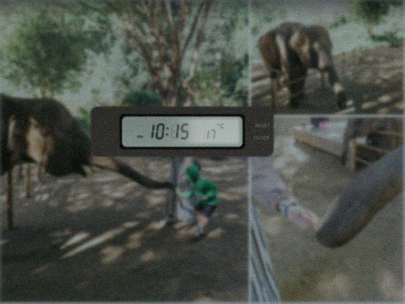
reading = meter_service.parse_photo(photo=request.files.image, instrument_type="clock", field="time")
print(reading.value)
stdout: 10:15
